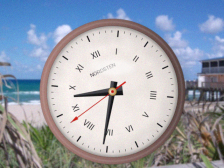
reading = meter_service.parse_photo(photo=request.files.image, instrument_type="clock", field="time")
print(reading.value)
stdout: 9:35:43
